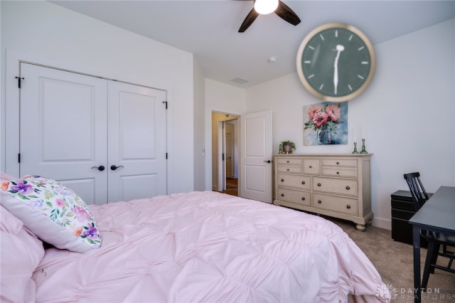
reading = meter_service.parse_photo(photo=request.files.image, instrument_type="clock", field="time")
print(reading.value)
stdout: 12:30
